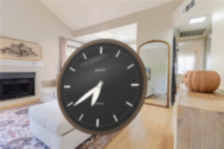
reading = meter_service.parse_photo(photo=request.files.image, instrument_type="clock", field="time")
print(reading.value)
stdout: 6:39
